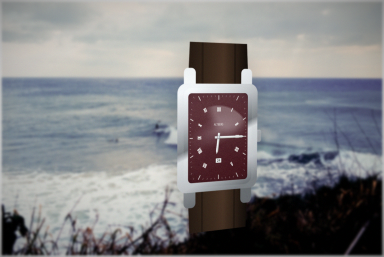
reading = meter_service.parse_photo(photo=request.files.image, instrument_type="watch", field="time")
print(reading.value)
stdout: 6:15
